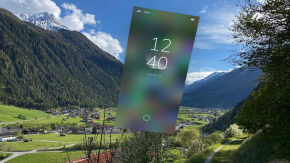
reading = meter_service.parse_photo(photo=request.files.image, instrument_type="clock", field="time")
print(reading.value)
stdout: 12:40
